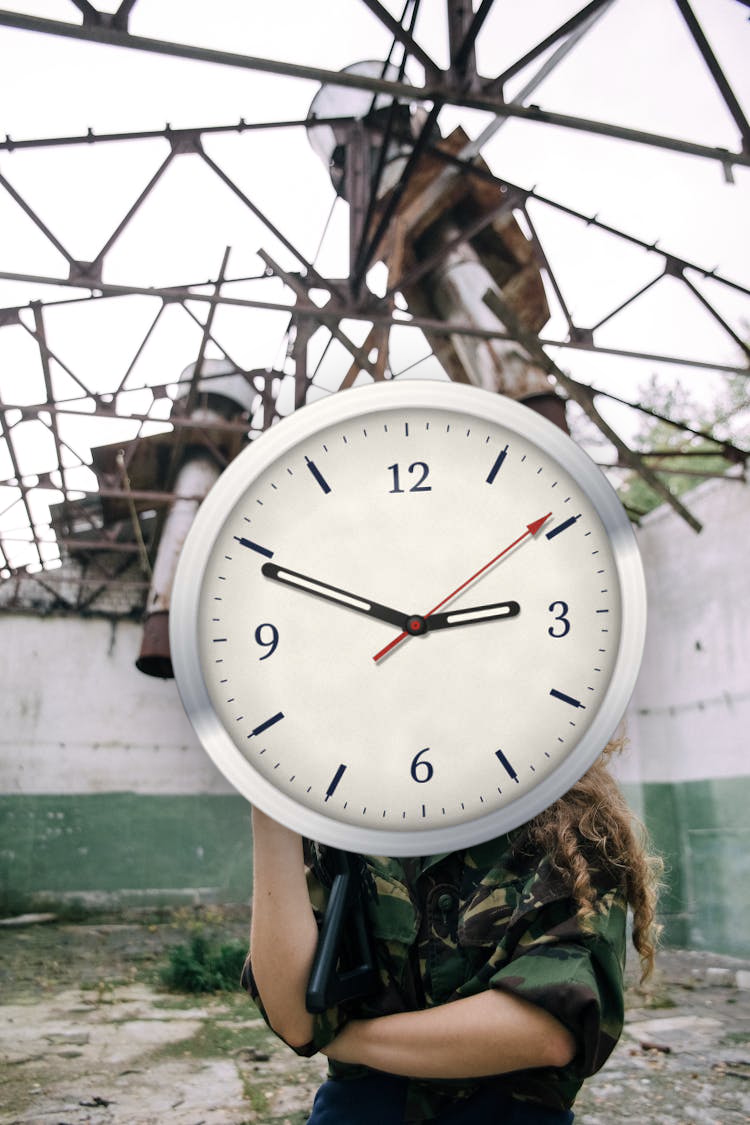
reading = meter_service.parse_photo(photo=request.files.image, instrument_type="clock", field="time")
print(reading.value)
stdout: 2:49:09
